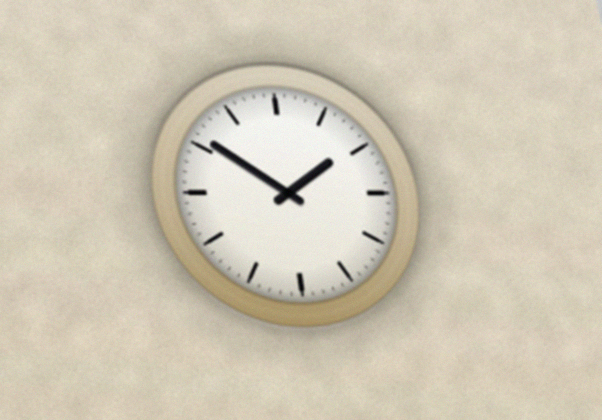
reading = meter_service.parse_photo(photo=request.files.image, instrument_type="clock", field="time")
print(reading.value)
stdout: 1:51
